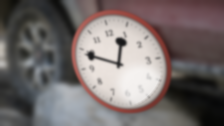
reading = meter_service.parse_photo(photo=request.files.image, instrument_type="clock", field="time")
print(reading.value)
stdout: 12:49
